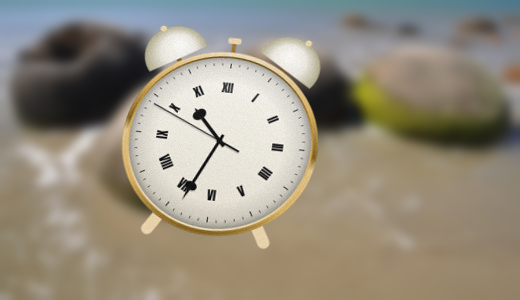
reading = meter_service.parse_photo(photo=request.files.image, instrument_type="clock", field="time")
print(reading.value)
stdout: 10:33:49
